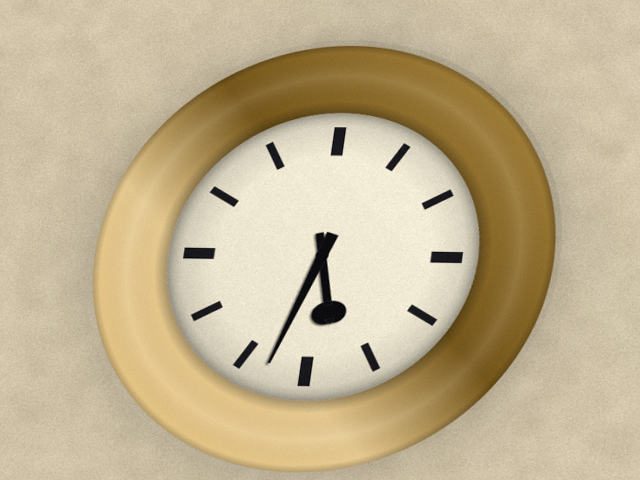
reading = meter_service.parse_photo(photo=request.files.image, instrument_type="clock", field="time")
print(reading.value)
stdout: 5:33
